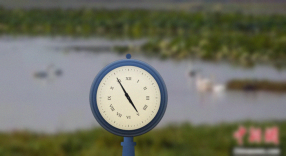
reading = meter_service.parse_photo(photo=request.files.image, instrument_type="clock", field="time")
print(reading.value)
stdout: 4:55
